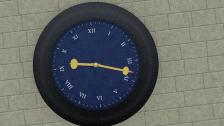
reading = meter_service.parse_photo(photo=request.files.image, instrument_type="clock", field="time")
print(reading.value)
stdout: 9:18
